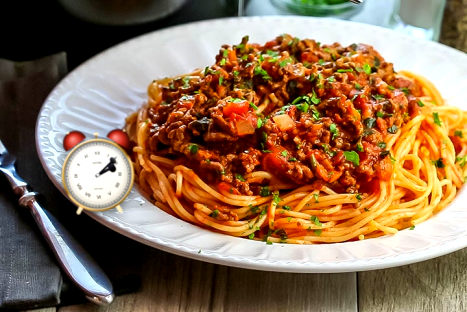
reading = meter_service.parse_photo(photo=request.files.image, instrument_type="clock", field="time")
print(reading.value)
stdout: 2:08
